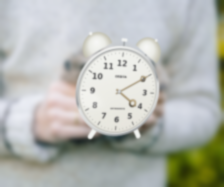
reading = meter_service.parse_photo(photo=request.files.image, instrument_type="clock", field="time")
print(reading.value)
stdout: 4:10
